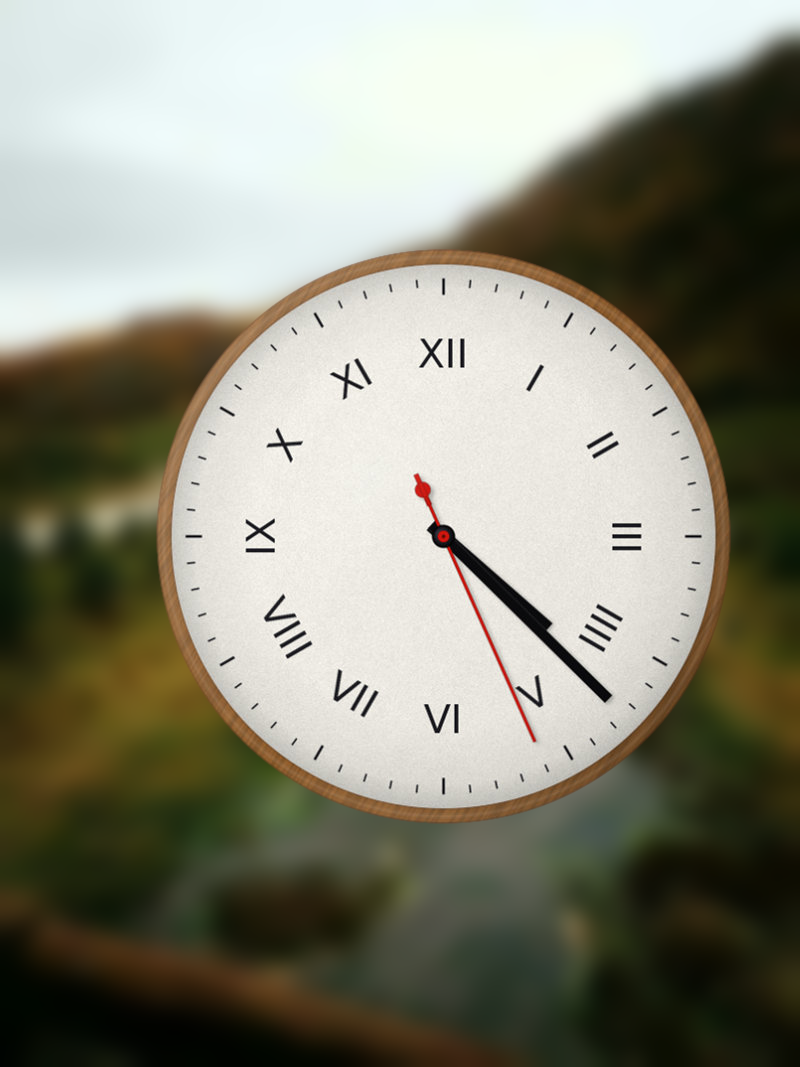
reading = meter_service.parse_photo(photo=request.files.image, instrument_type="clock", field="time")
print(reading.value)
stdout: 4:22:26
